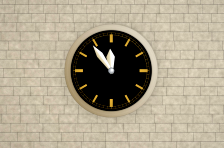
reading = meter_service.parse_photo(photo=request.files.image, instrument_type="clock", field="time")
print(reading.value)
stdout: 11:54
